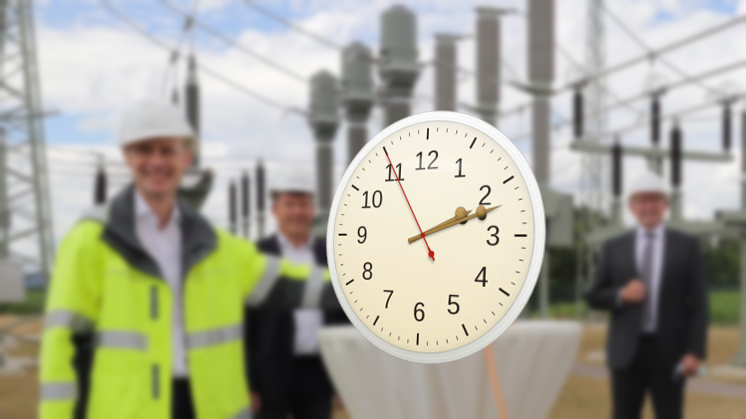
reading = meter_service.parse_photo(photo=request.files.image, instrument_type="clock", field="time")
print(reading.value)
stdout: 2:11:55
